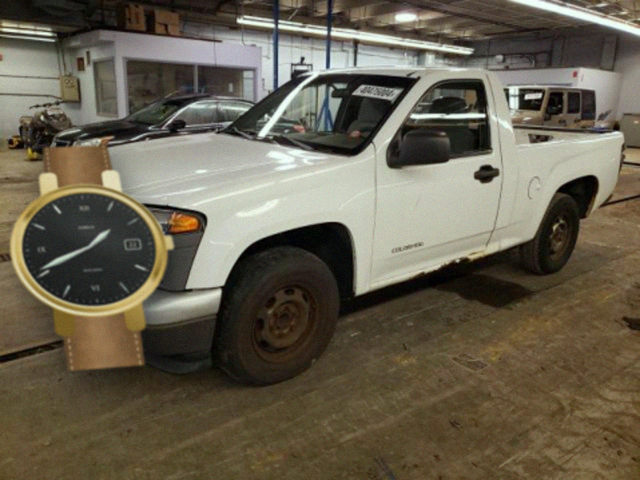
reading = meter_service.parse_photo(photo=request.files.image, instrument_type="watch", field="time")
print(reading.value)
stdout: 1:41
